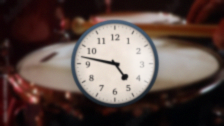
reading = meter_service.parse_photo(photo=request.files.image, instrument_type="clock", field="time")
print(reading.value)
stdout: 4:47
